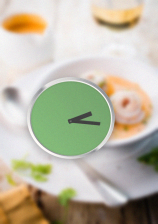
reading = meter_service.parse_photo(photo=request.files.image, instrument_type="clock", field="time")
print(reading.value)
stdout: 2:16
